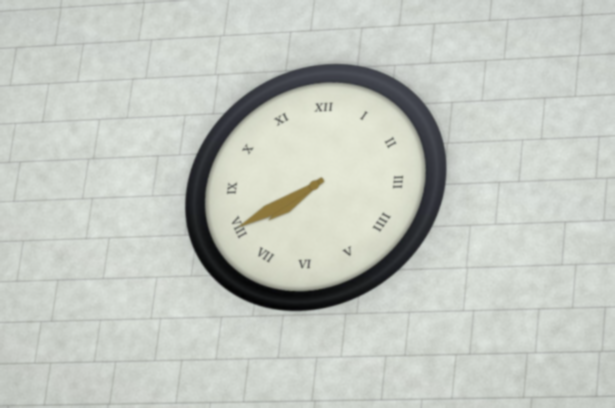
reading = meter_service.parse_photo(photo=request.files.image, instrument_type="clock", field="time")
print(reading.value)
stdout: 7:40
